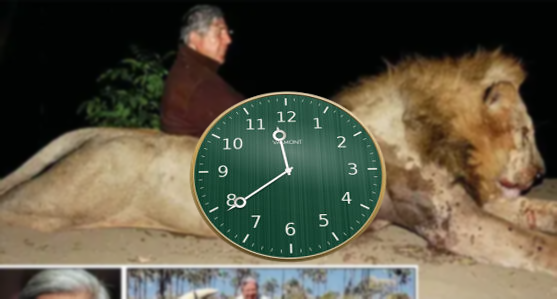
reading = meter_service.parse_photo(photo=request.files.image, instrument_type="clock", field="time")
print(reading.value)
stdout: 11:39
